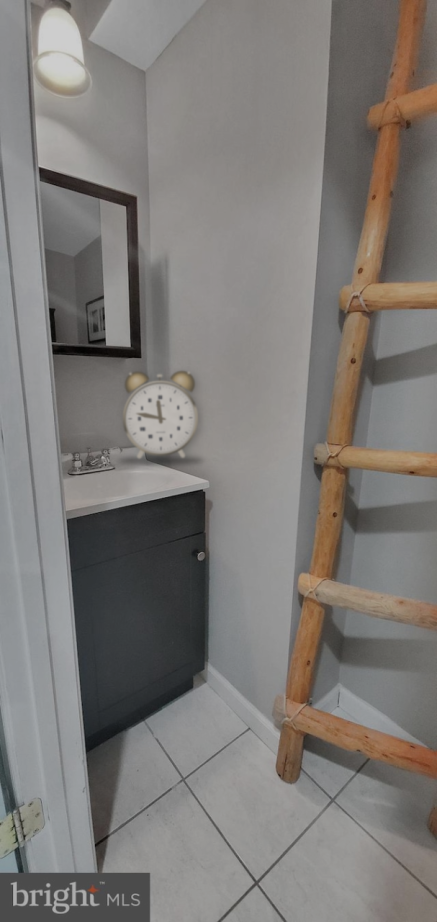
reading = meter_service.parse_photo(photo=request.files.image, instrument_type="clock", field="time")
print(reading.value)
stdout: 11:47
